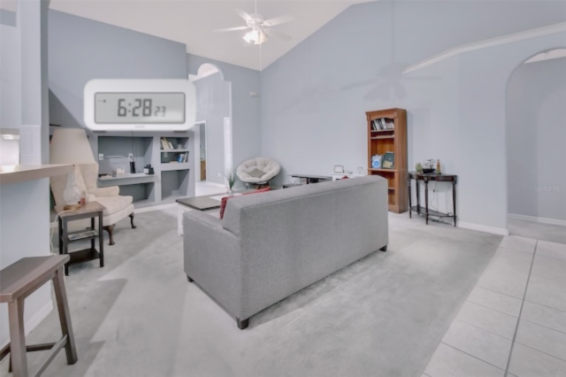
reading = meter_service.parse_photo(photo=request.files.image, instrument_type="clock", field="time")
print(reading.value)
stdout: 6:28
